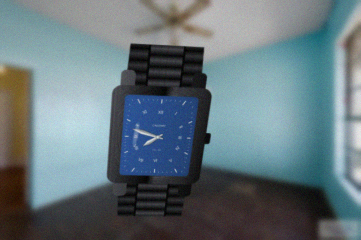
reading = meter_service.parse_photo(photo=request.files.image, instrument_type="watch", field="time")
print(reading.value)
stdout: 7:48
